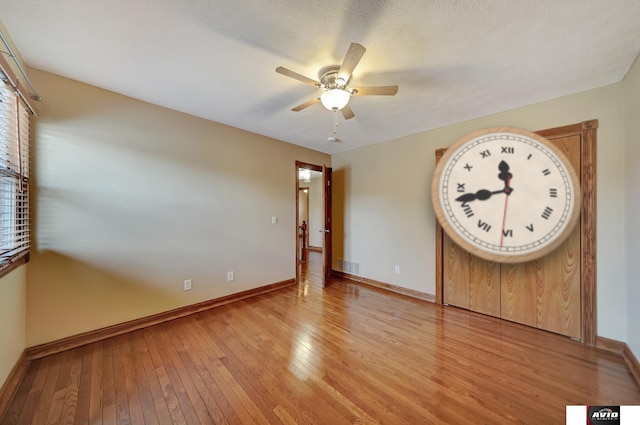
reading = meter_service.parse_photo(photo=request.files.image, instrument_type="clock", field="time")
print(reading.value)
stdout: 11:42:31
